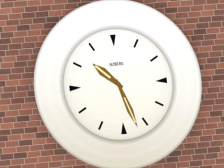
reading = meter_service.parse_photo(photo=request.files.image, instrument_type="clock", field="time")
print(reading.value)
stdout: 10:27
